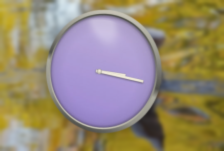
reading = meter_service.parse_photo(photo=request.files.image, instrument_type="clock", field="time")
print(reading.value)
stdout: 3:17
